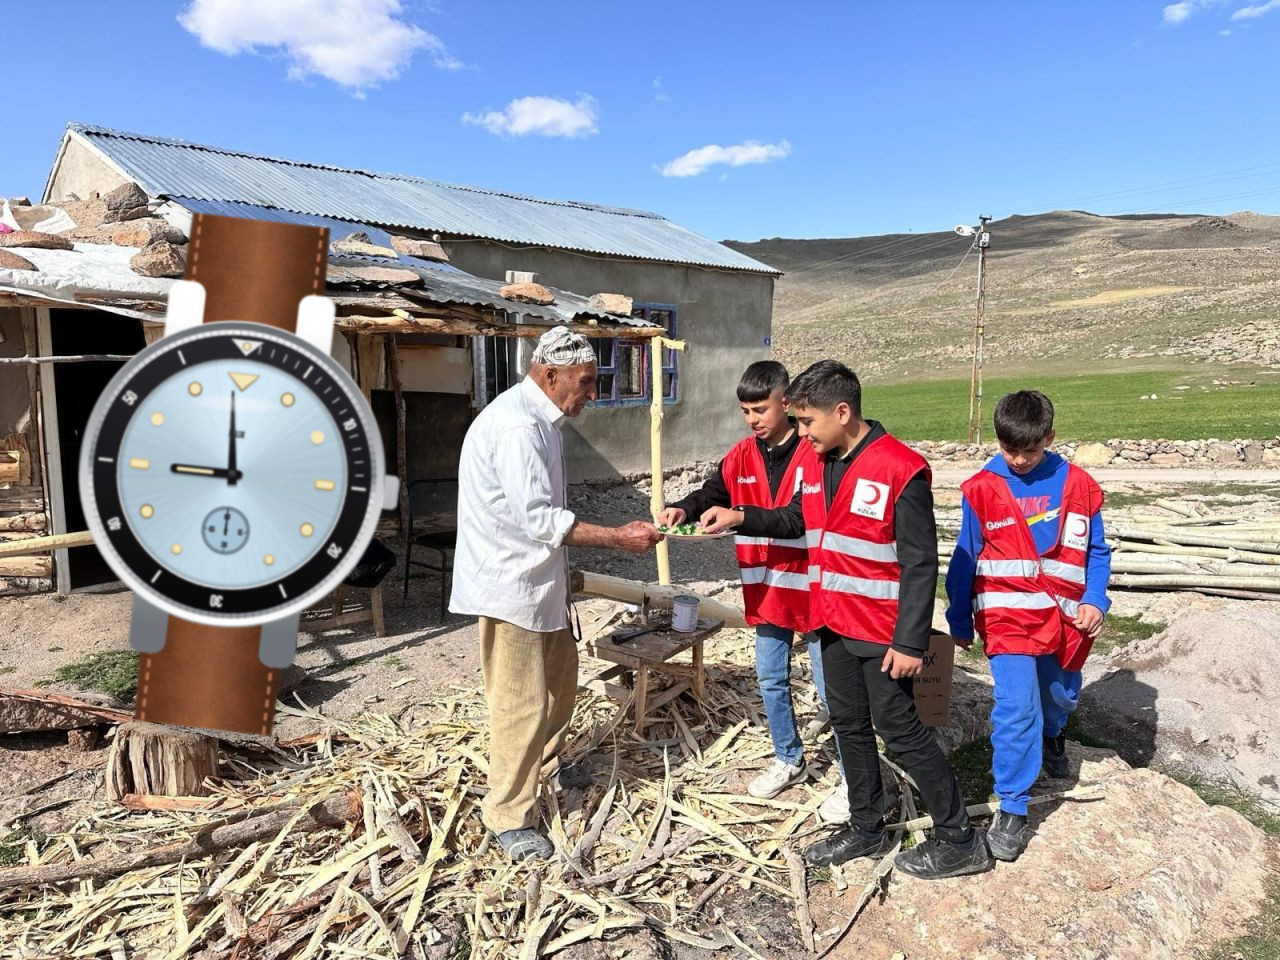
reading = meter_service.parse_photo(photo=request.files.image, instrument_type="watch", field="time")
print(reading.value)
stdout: 8:59
